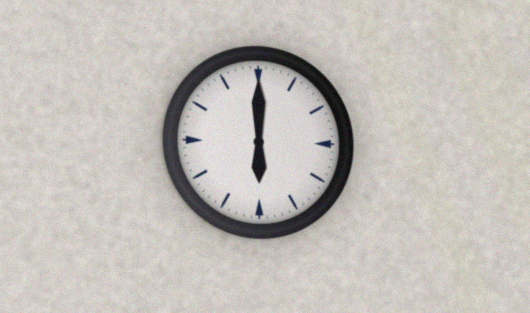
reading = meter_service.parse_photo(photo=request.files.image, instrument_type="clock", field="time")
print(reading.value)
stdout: 6:00
